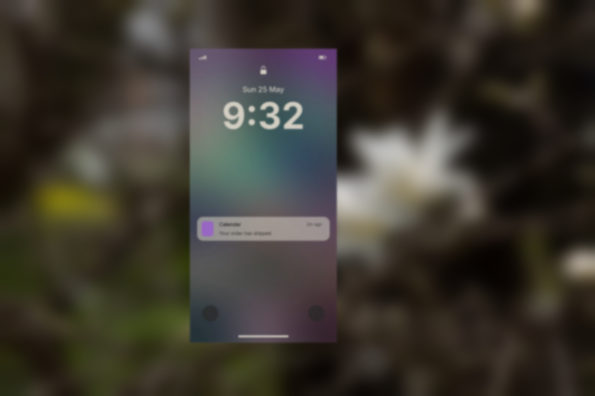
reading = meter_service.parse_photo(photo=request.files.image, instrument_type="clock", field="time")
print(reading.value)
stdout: 9:32
